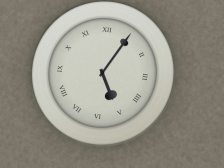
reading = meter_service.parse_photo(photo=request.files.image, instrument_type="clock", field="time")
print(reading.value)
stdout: 5:05
